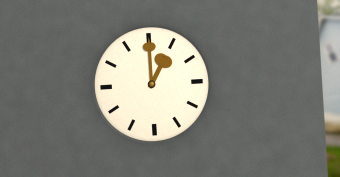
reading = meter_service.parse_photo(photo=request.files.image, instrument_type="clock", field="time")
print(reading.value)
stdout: 1:00
